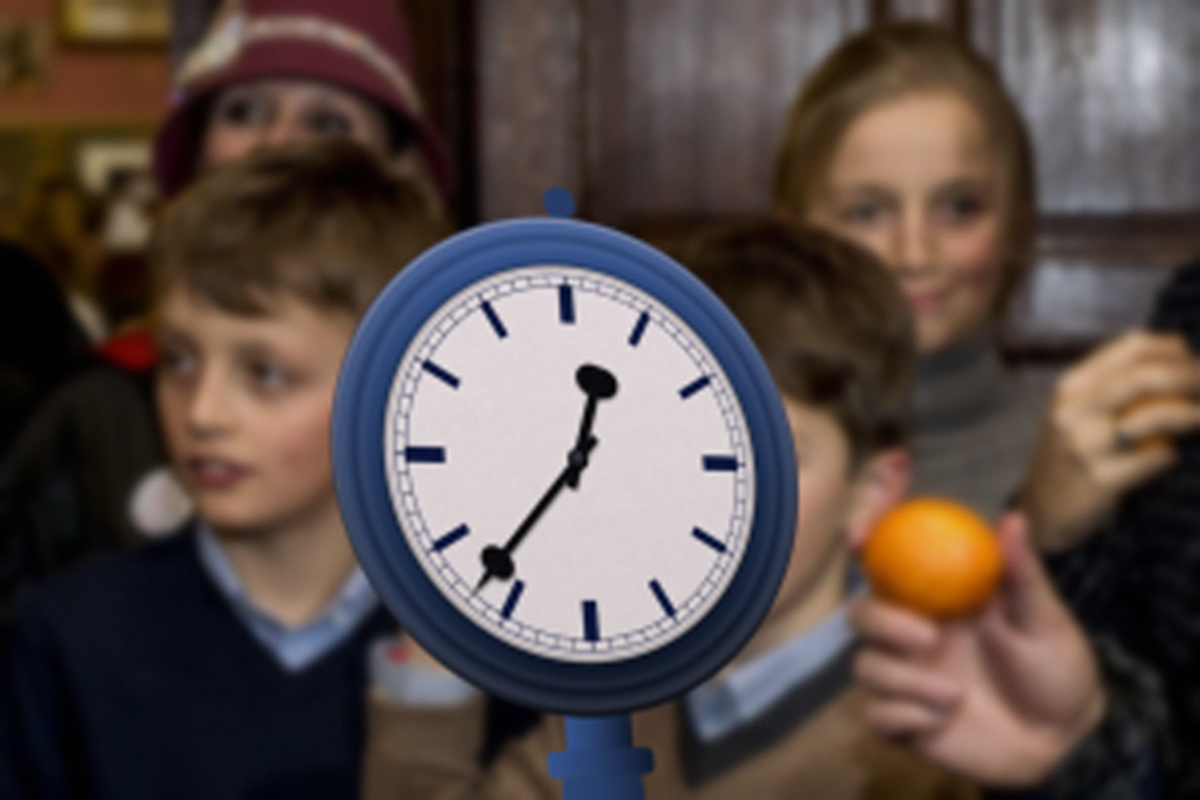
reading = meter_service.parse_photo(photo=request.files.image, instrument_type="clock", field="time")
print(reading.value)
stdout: 12:37
